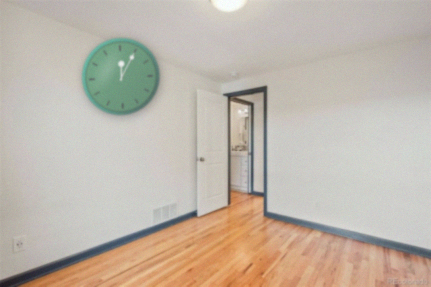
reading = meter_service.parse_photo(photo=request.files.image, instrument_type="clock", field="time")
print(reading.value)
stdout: 12:05
